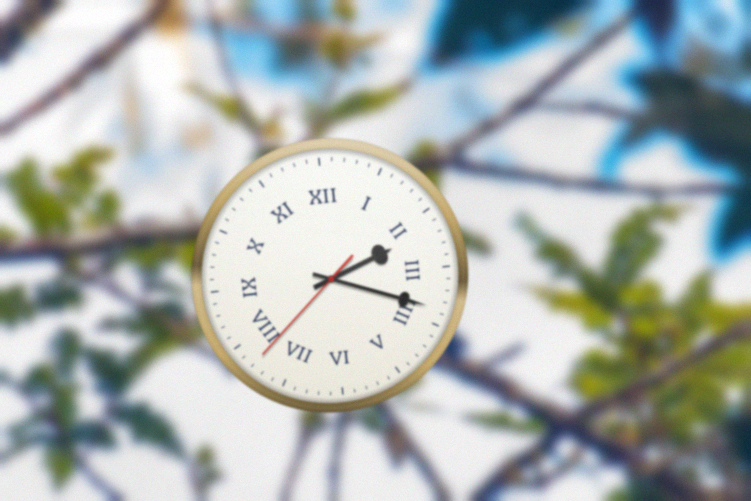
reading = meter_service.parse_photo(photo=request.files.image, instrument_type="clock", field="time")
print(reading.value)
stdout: 2:18:38
